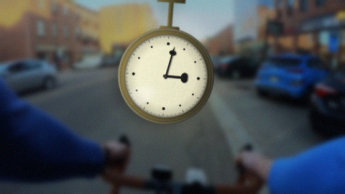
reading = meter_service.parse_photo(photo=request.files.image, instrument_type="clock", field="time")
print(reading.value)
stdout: 3:02
